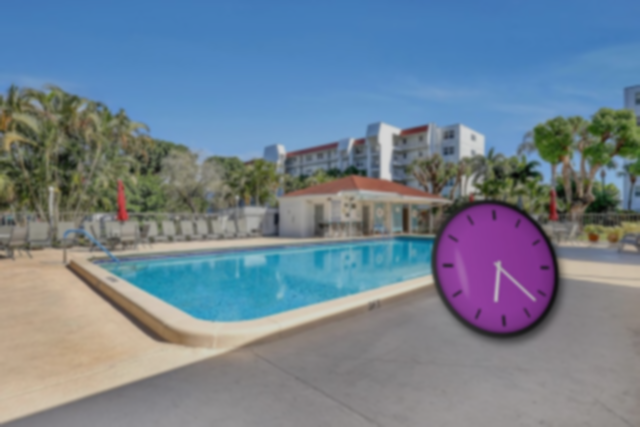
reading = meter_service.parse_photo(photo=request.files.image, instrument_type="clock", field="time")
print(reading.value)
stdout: 6:22
